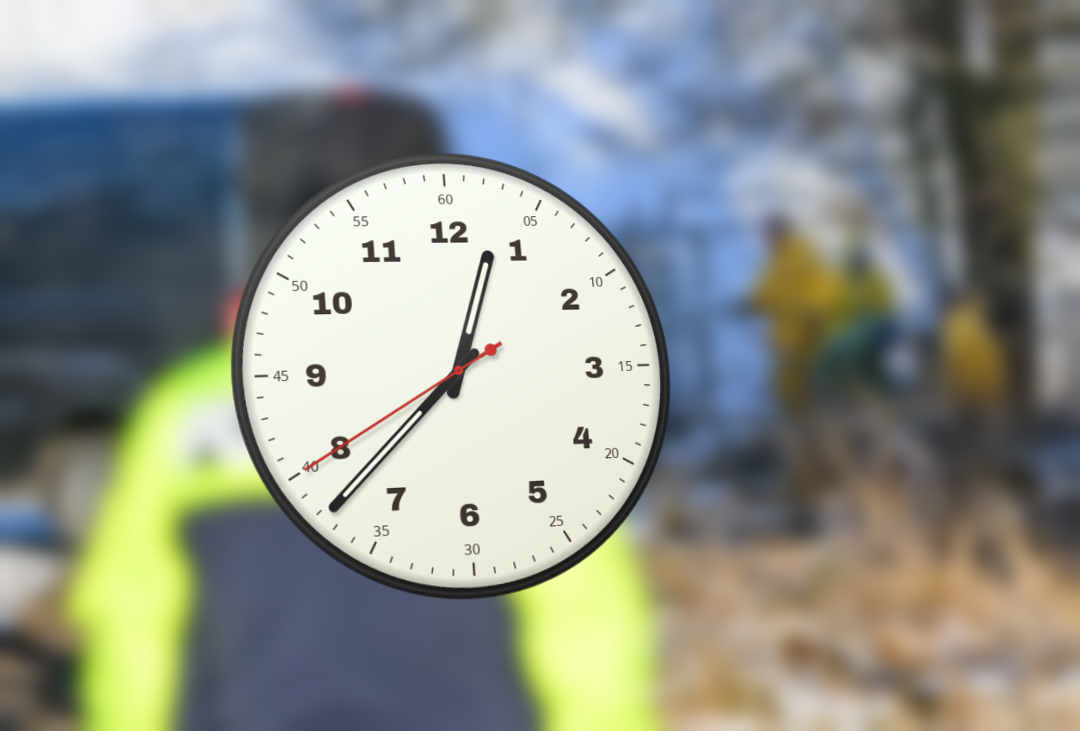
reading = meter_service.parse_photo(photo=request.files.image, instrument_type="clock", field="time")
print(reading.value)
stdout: 12:37:40
